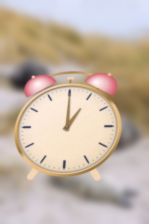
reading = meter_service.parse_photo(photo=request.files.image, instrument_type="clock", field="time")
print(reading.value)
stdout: 1:00
